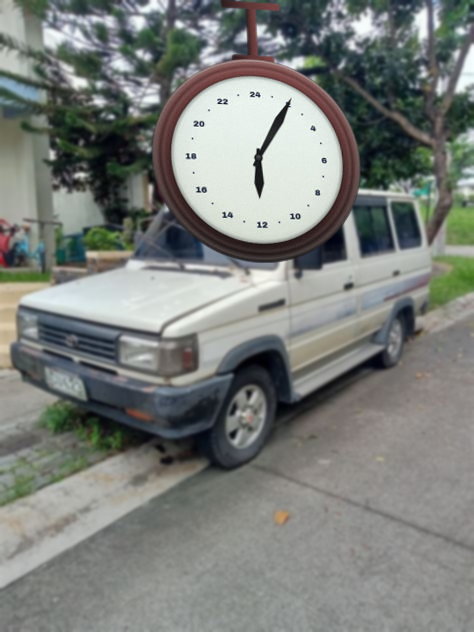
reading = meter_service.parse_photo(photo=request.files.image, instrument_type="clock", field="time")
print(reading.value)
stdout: 12:05
